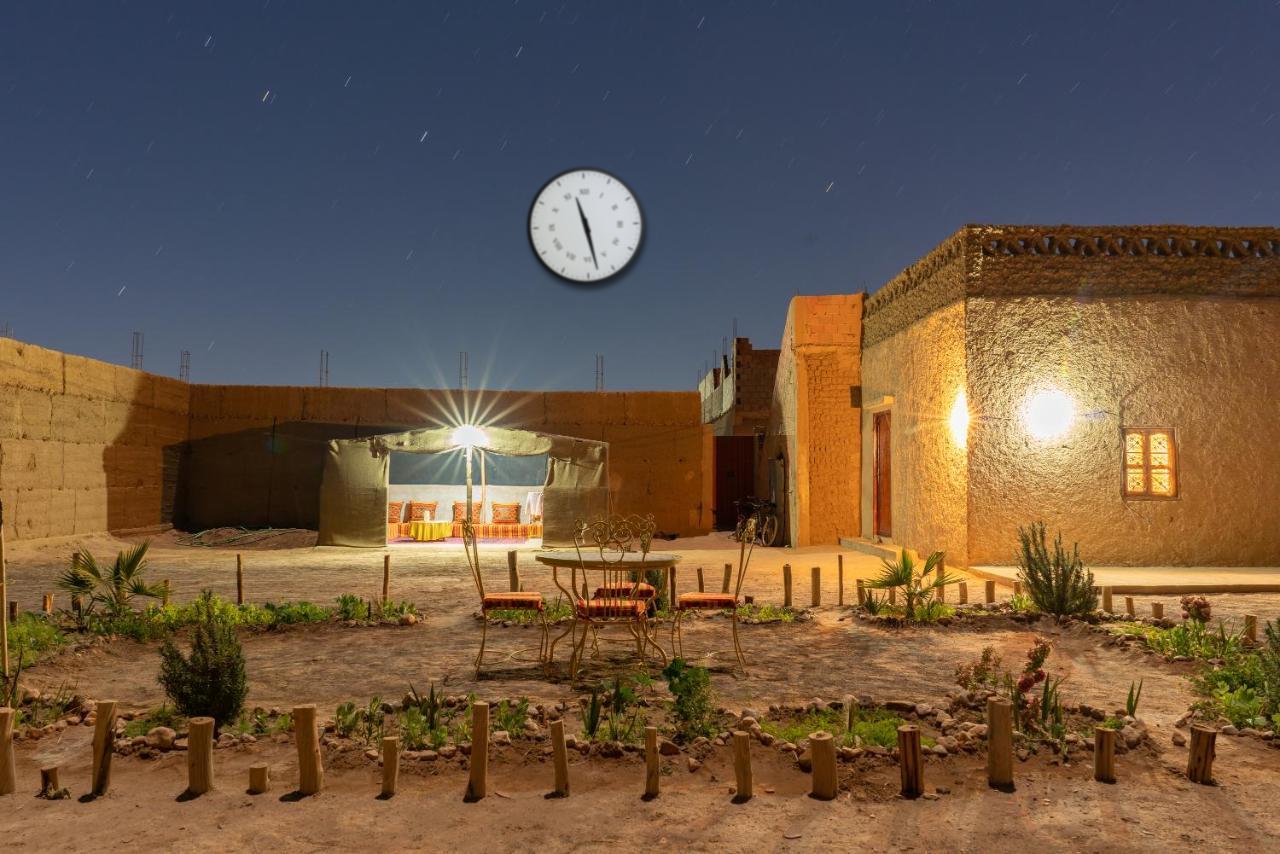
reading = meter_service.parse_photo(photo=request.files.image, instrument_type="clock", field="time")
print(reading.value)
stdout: 11:28
